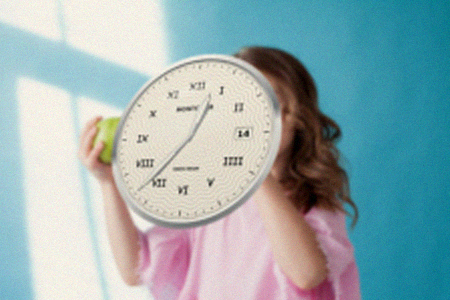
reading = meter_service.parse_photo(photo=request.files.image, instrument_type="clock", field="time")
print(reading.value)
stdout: 12:37
